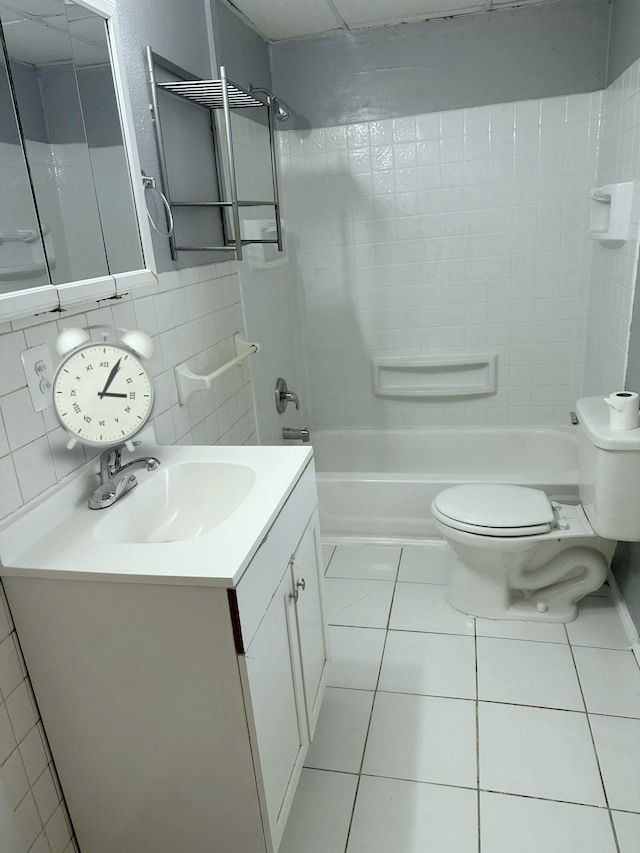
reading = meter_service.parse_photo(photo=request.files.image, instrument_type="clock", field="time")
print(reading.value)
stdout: 3:04
